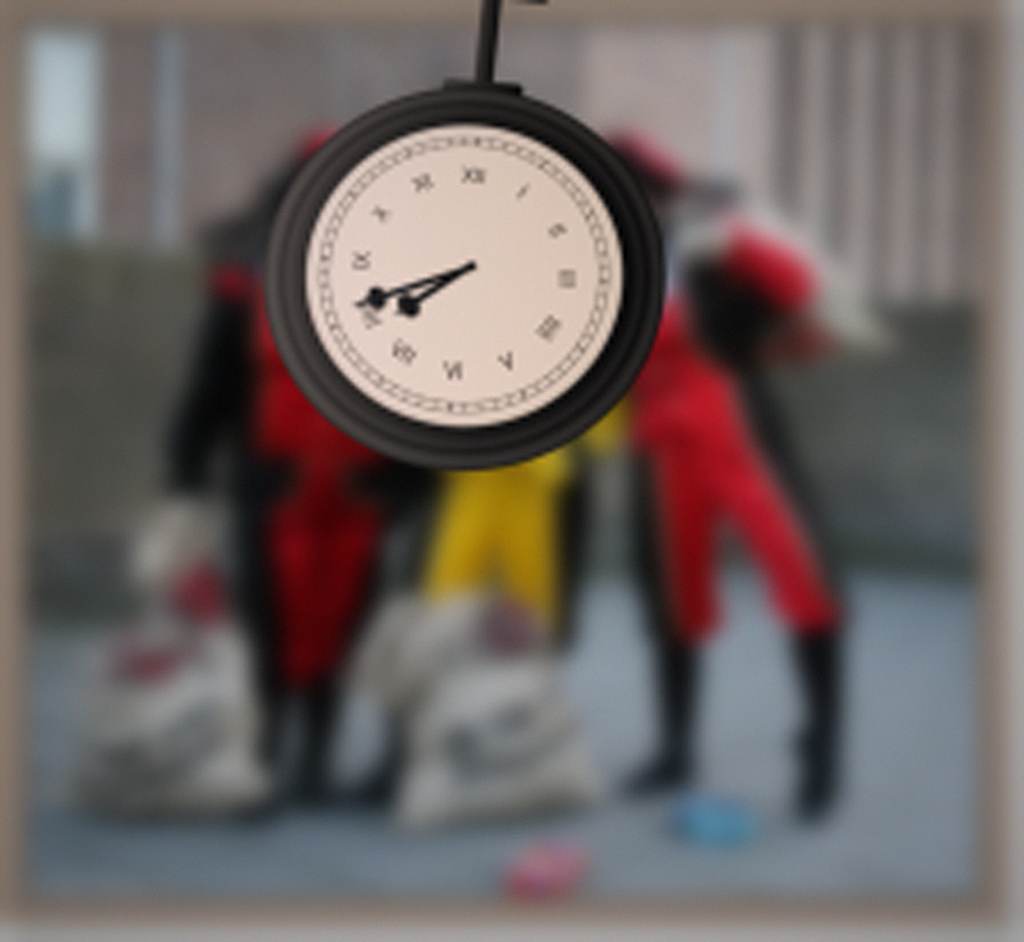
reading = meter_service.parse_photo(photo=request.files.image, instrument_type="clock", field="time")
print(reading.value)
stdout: 7:41
